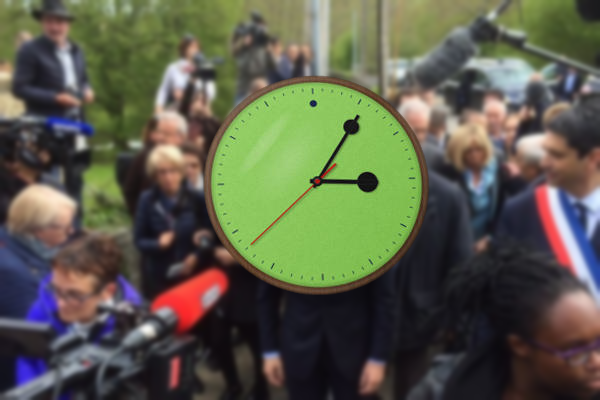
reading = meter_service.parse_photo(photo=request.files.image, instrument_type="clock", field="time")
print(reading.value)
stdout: 3:05:38
